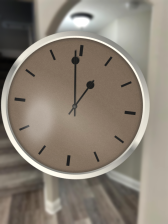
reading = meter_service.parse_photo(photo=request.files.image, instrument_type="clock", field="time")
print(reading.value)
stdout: 12:59
